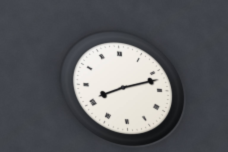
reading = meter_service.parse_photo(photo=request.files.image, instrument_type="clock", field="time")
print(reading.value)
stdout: 8:12
